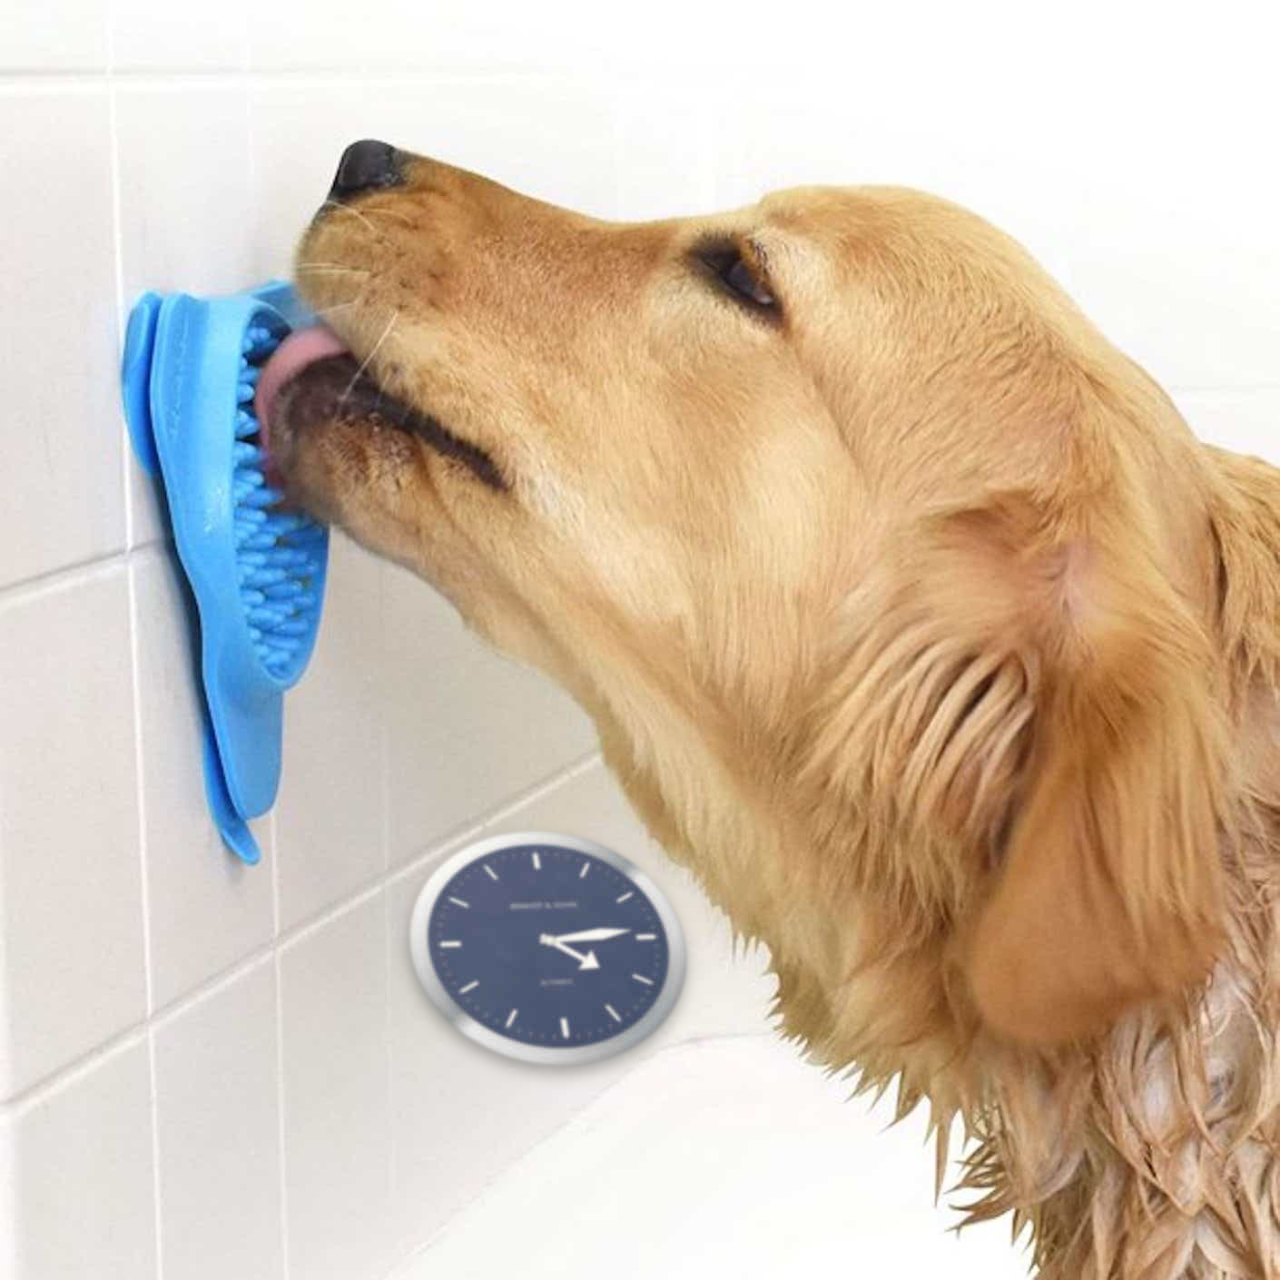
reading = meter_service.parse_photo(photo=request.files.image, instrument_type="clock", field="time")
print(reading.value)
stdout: 4:14
